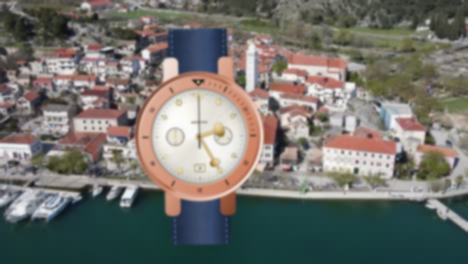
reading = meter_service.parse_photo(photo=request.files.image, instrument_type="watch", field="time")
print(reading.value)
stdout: 2:25
